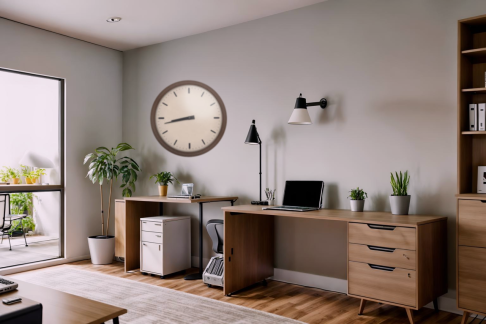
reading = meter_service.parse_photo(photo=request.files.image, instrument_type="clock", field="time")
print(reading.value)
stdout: 8:43
